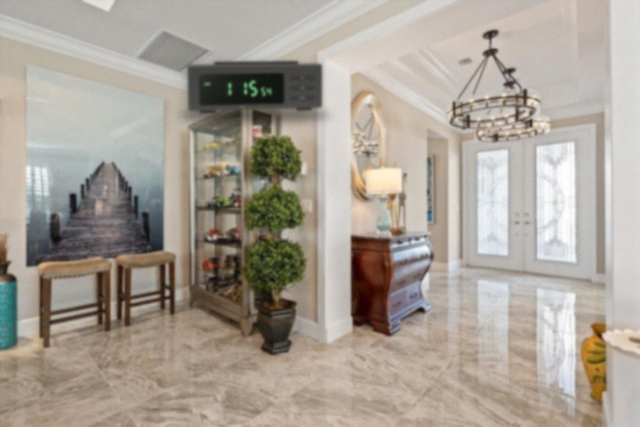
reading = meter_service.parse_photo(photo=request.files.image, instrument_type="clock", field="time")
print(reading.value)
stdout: 1:15
